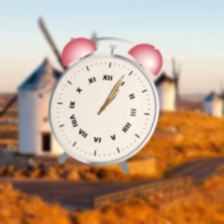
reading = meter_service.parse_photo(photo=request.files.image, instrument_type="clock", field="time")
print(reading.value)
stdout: 1:04
